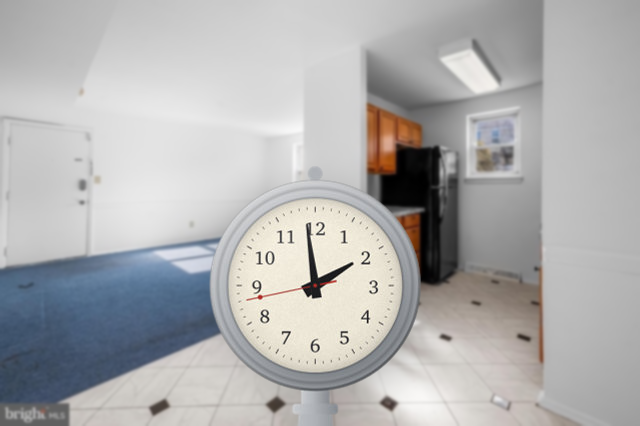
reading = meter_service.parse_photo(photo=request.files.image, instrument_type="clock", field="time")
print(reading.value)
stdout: 1:58:43
